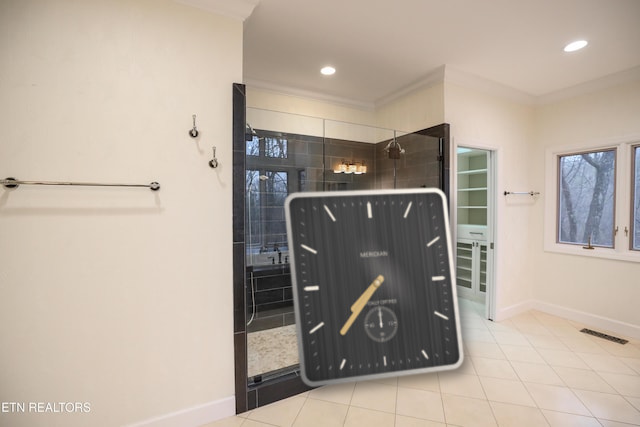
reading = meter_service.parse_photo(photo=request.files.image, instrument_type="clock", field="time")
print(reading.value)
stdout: 7:37
